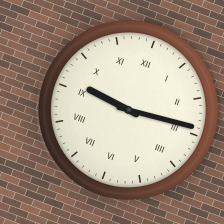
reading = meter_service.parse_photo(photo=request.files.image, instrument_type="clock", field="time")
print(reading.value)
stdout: 9:14
